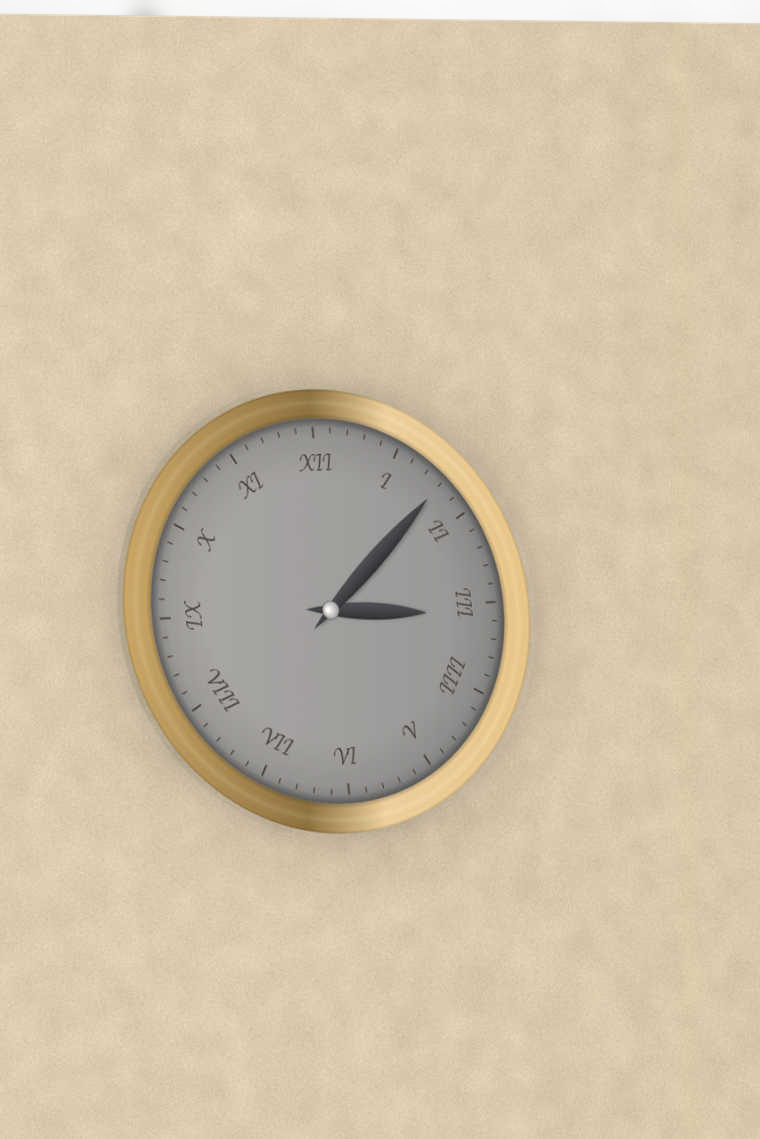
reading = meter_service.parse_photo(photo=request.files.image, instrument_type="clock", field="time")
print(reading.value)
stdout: 3:08
